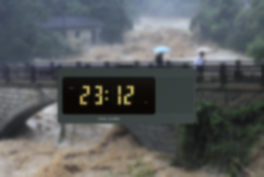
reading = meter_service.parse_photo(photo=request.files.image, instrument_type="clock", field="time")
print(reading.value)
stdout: 23:12
